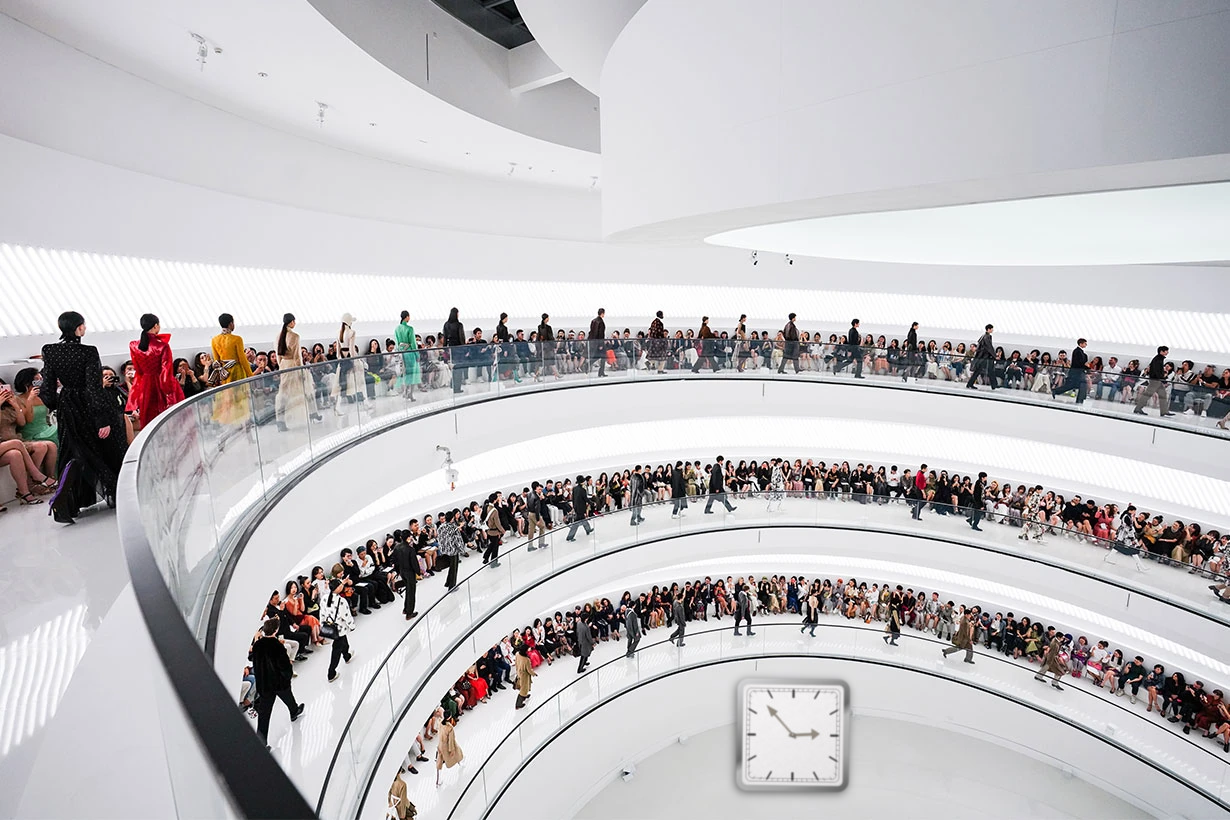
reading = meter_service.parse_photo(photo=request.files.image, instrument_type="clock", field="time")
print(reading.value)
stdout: 2:53
